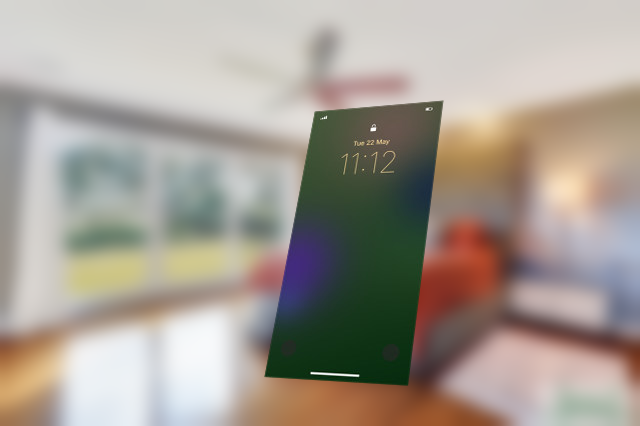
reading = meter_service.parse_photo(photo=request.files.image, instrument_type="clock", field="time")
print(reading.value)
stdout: 11:12
